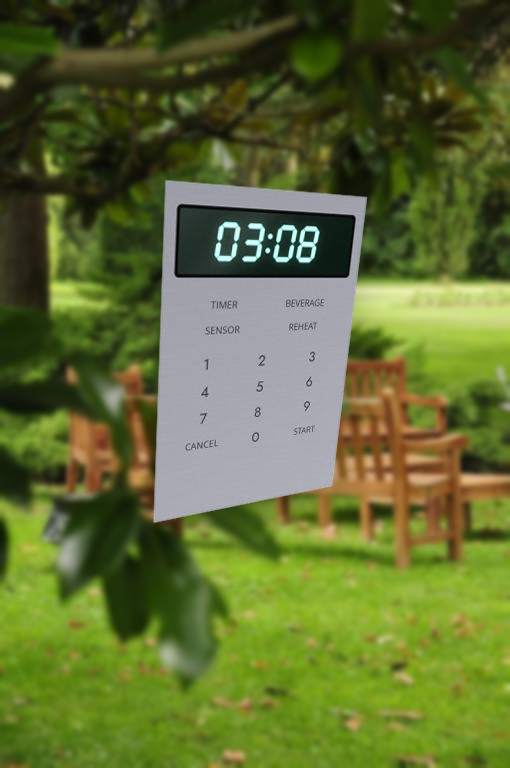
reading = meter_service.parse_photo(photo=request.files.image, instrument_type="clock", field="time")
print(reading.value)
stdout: 3:08
